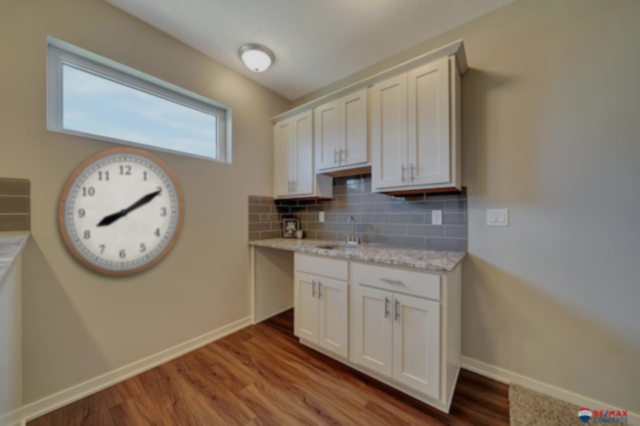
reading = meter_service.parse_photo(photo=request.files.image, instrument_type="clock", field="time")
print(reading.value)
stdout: 8:10
